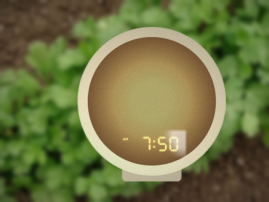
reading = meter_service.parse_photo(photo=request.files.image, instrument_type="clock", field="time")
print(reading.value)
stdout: 7:50
